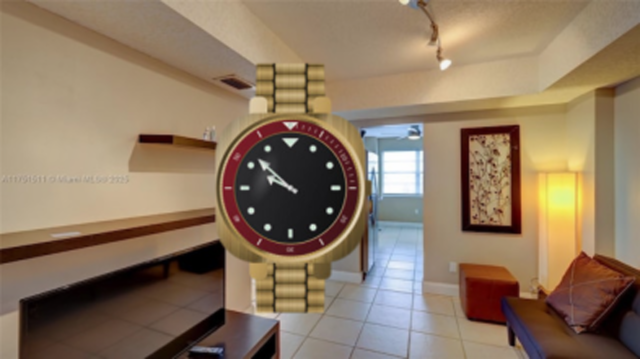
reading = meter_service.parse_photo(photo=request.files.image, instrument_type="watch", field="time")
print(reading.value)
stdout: 9:52
